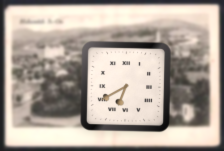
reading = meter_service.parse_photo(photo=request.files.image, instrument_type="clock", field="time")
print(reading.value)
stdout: 6:40
